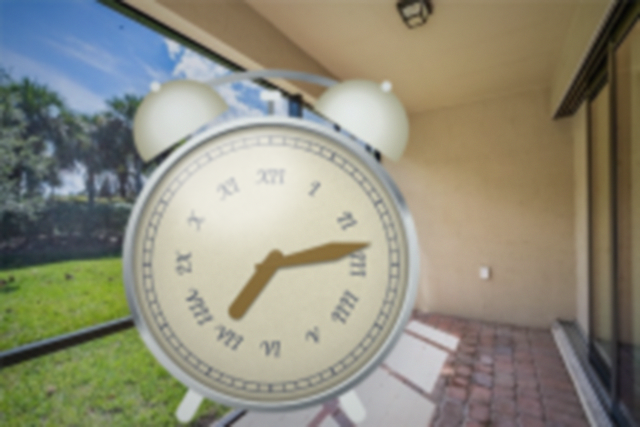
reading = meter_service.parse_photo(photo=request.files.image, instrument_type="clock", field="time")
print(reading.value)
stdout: 7:13
